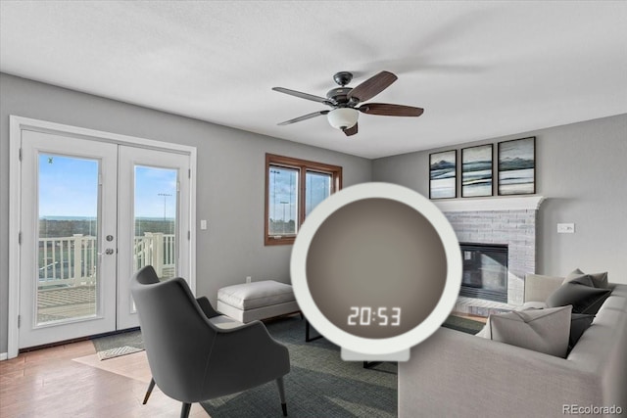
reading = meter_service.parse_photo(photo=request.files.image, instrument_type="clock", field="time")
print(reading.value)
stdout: 20:53
